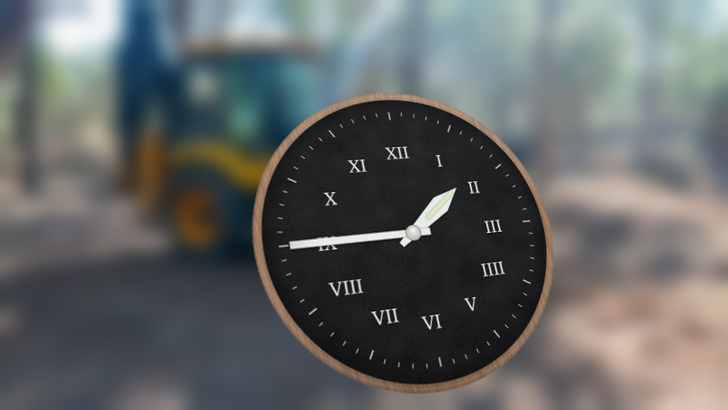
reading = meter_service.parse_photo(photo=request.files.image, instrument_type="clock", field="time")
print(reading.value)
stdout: 1:45
